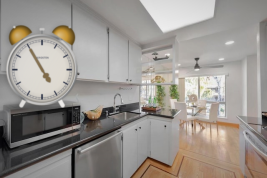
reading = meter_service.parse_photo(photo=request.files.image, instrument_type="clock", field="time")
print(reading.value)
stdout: 4:55
